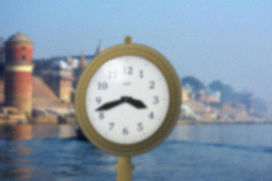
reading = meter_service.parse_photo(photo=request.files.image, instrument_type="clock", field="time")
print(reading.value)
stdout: 3:42
